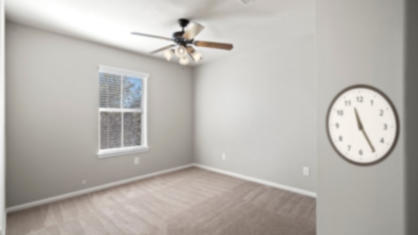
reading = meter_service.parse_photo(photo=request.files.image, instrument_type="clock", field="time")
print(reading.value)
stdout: 11:25
